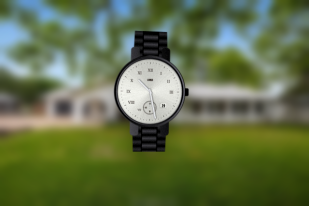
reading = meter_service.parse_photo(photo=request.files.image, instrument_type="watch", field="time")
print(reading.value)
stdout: 10:28
